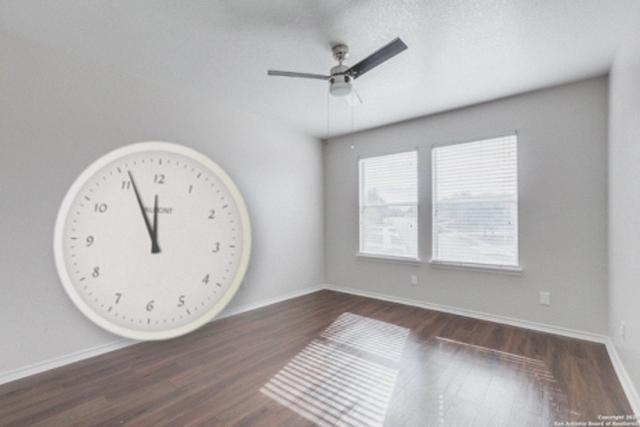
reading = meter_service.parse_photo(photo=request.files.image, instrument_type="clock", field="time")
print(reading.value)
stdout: 11:56
